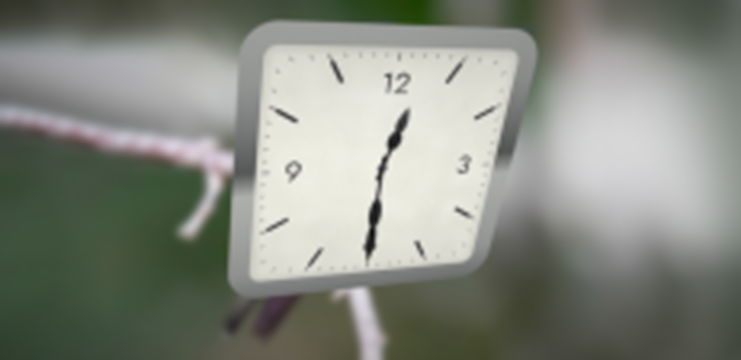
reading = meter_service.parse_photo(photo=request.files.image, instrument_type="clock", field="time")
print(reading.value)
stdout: 12:30
